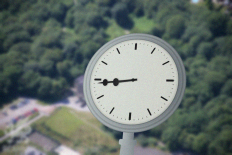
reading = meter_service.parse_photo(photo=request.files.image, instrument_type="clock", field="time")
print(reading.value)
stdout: 8:44
